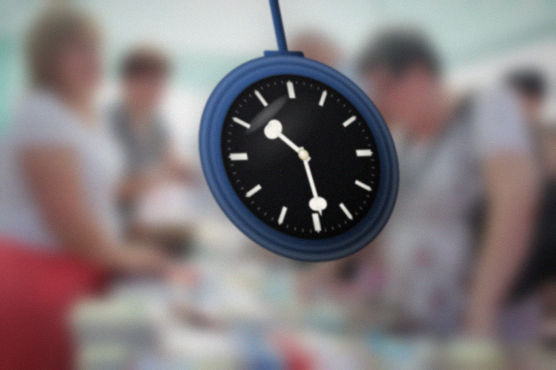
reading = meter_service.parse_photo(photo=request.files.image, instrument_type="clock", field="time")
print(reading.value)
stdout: 10:29
